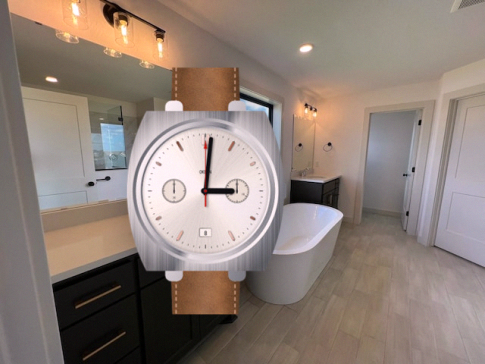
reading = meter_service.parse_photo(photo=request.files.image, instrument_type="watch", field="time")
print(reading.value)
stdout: 3:01
